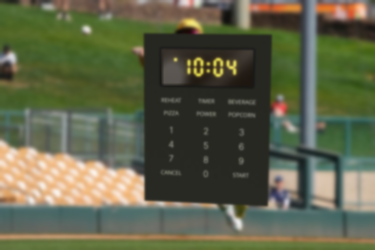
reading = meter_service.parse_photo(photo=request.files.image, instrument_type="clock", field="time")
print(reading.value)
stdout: 10:04
